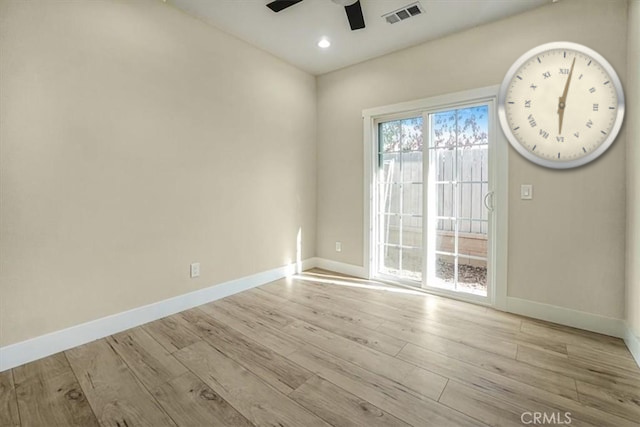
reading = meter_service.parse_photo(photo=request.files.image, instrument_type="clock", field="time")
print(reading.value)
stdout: 6:02
